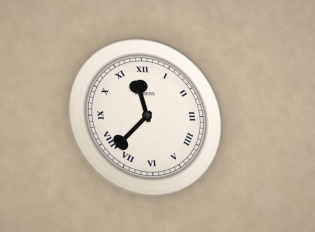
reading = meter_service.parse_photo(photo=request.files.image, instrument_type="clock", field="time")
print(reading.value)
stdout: 11:38
